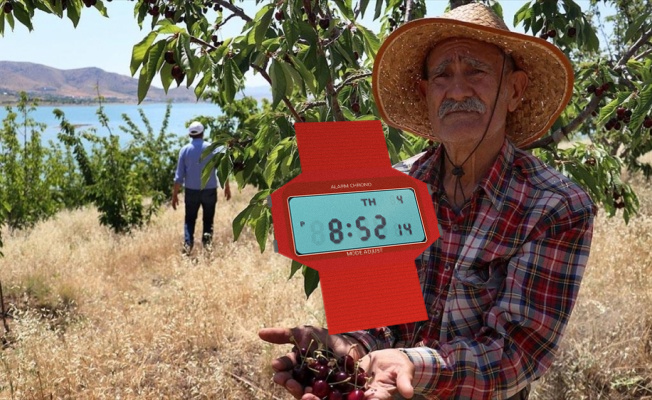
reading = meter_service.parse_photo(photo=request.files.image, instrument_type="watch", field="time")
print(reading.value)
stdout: 8:52:14
